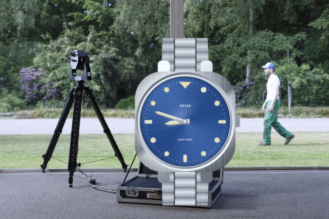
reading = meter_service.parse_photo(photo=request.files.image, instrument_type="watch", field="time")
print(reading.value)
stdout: 8:48
